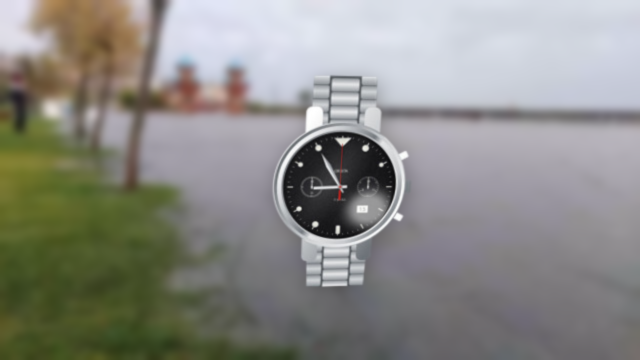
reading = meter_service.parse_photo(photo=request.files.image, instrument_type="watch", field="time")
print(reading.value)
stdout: 8:55
